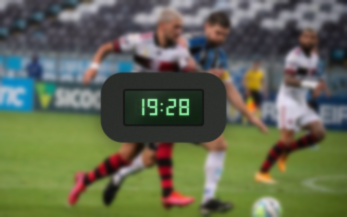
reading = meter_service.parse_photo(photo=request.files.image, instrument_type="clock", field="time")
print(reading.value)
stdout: 19:28
